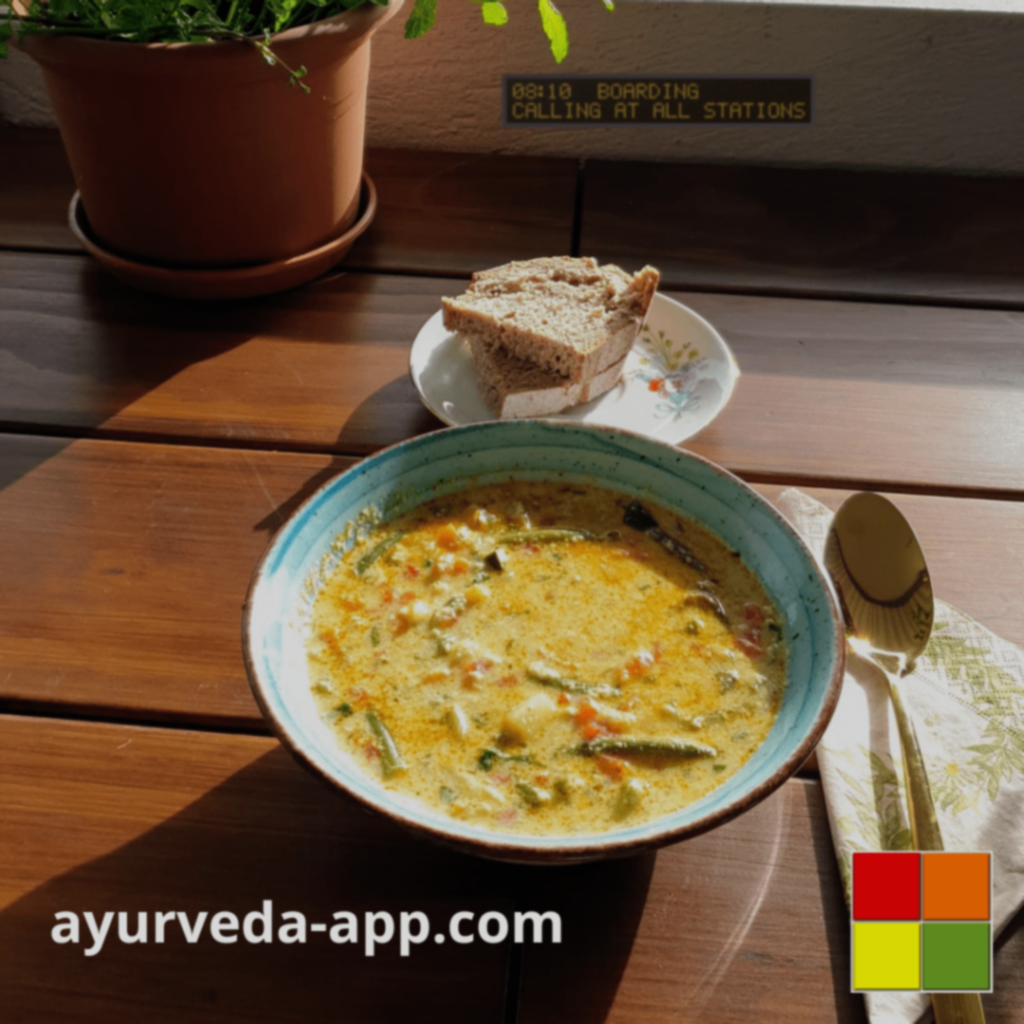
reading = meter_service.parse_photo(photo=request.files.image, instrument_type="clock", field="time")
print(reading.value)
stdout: 8:10
